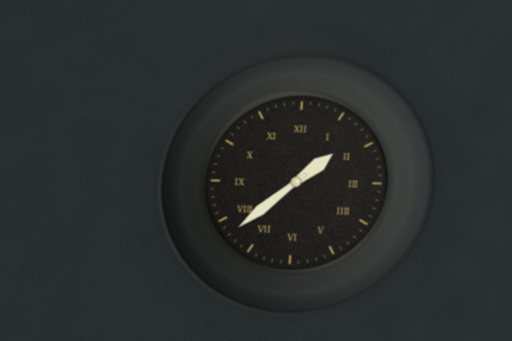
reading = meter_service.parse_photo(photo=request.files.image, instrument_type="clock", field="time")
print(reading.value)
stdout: 1:38
